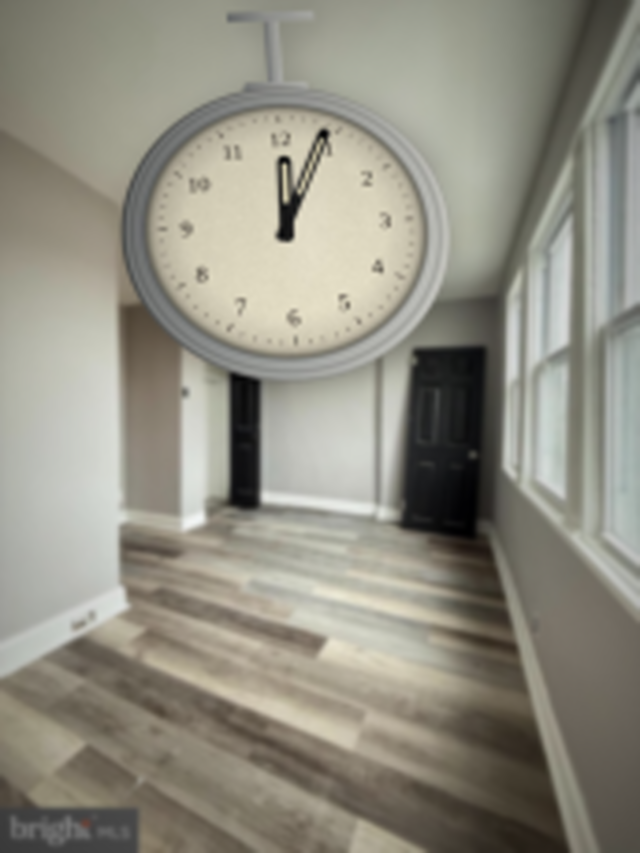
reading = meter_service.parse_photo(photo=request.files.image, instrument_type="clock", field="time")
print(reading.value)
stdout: 12:04
